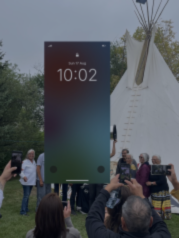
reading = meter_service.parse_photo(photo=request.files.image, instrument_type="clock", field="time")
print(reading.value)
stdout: 10:02
